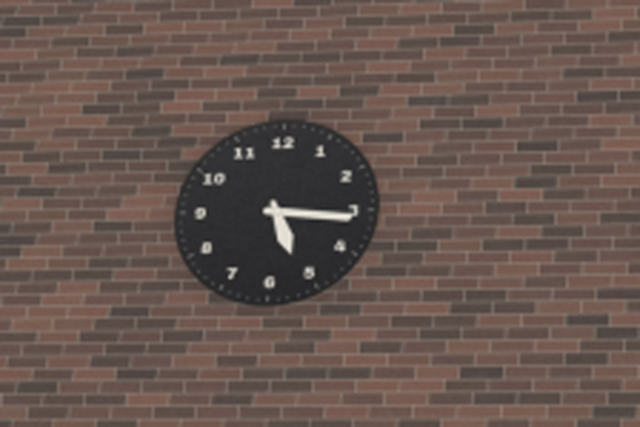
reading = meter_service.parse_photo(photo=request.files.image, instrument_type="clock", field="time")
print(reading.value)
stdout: 5:16
